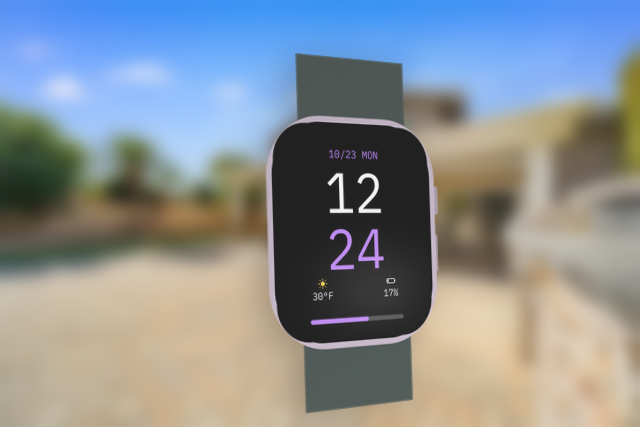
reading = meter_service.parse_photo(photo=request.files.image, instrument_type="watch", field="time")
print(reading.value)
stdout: 12:24
